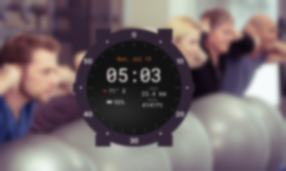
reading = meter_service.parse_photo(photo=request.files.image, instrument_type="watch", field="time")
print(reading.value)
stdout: 5:03
